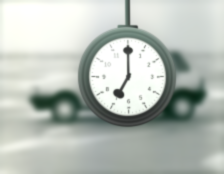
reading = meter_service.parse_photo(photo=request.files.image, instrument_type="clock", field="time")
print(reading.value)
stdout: 7:00
